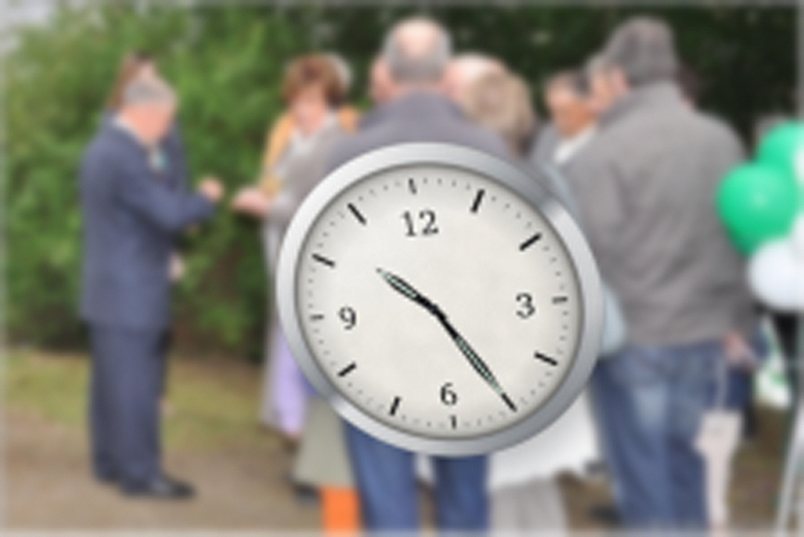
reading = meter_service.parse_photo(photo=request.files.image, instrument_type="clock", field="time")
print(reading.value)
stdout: 10:25
